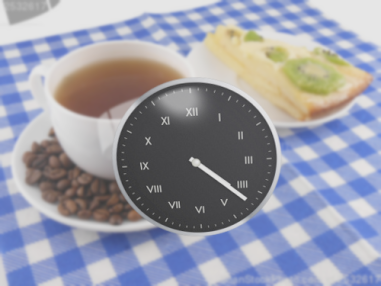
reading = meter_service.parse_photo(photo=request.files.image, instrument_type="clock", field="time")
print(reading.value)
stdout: 4:22
